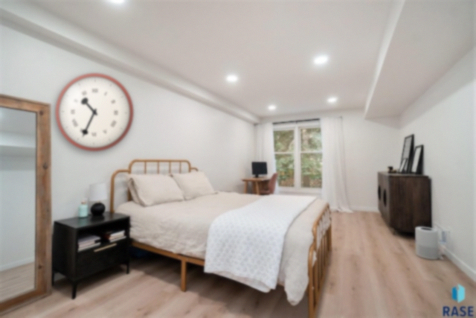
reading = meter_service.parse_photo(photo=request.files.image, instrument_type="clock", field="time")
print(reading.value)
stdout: 10:34
